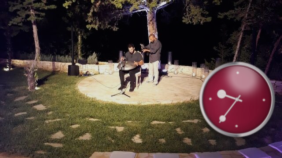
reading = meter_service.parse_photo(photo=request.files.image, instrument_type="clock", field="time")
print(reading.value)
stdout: 9:36
